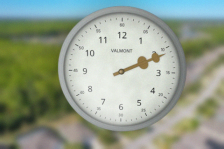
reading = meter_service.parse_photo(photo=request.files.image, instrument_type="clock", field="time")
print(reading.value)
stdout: 2:11
